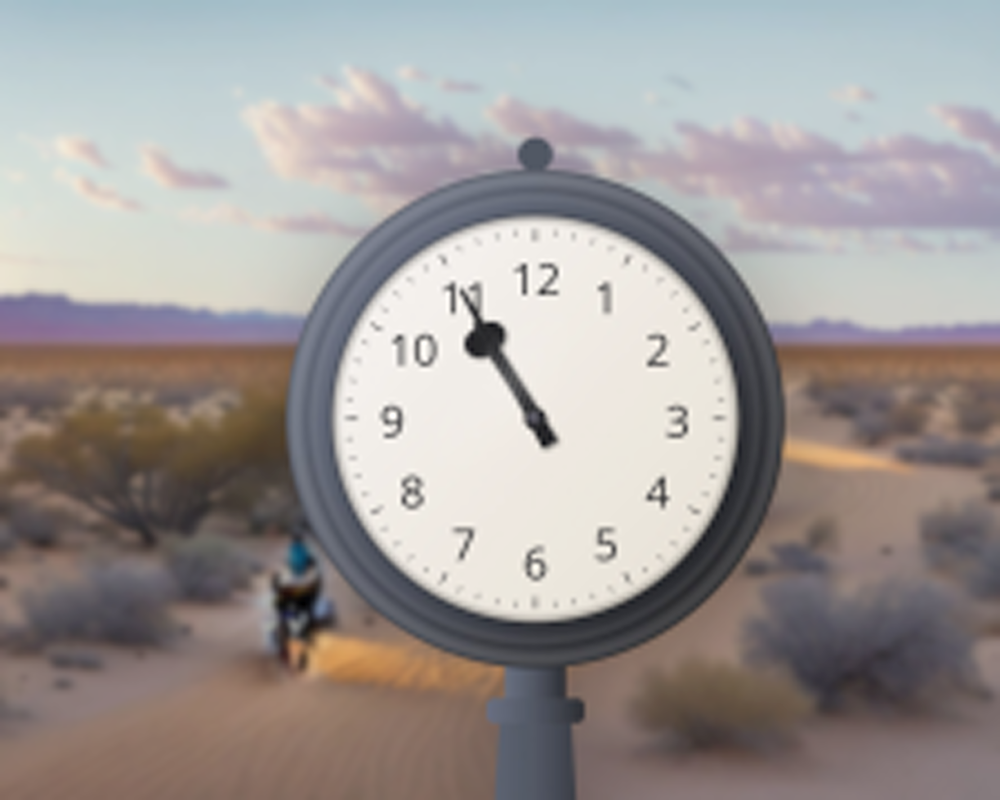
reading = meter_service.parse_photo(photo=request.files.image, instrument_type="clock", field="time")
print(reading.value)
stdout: 10:55
